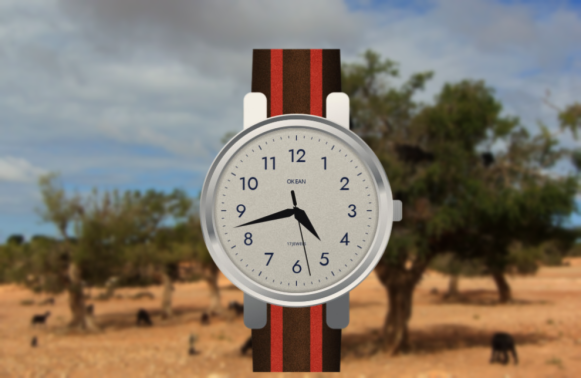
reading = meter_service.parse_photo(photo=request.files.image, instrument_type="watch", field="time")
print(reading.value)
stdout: 4:42:28
